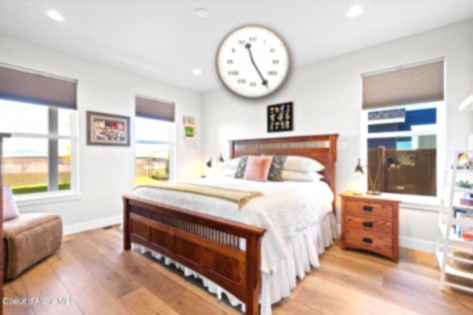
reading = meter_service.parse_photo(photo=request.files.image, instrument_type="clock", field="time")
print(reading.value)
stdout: 11:25
